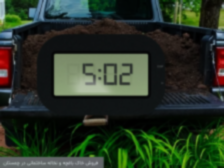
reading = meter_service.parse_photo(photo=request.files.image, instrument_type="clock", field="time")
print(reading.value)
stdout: 5:02
